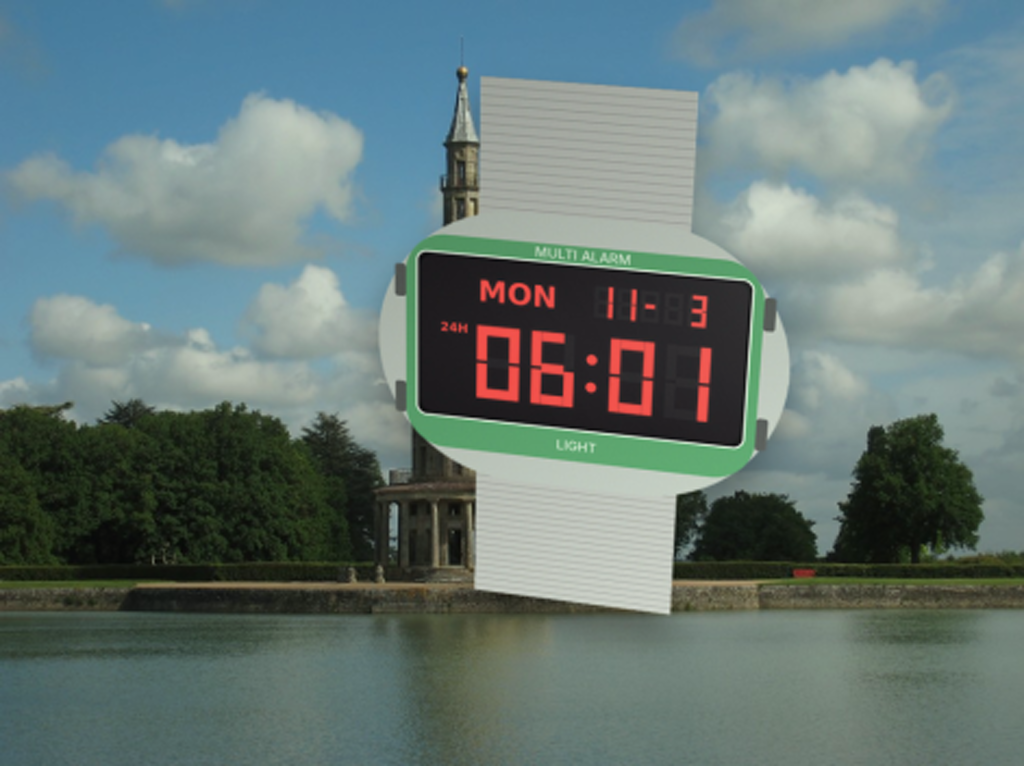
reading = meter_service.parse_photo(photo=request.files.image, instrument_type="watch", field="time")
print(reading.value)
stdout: 6:01
